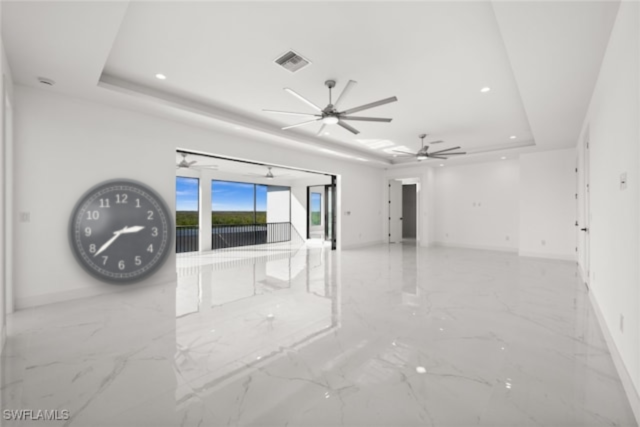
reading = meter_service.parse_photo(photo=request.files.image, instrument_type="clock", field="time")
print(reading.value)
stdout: 2:38
